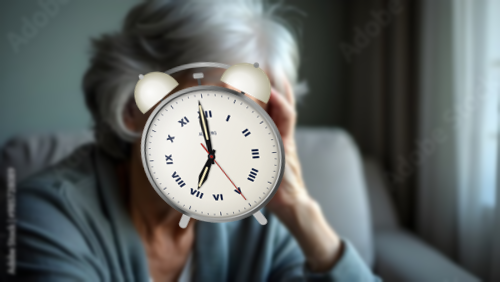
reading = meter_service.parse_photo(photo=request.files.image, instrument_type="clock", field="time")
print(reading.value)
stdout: 6:59:25
